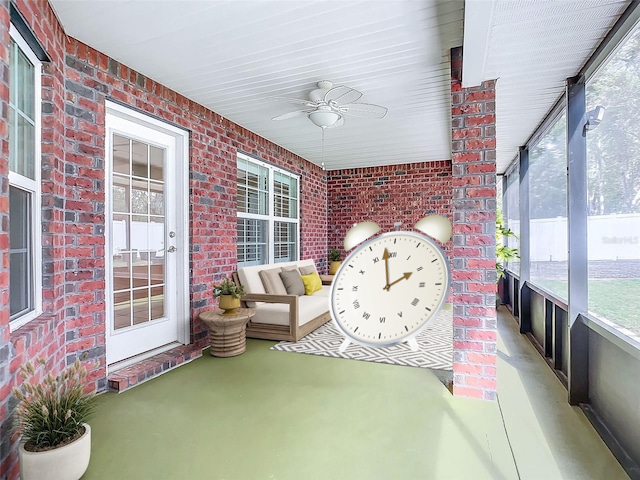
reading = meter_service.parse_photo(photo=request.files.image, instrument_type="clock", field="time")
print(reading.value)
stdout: 1:58
